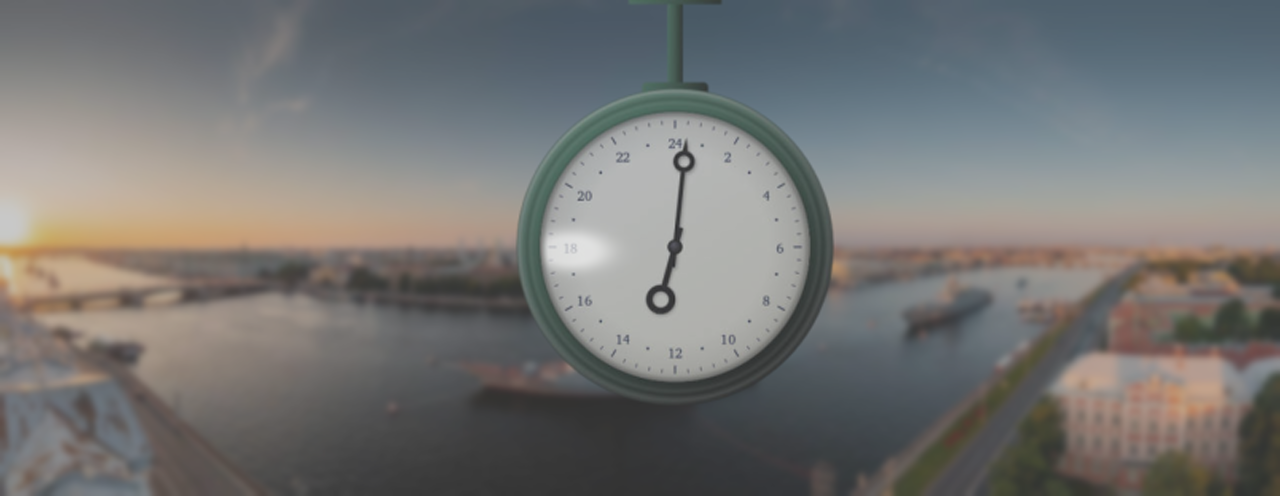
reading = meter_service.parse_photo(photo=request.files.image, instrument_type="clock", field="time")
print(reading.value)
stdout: 13:01
